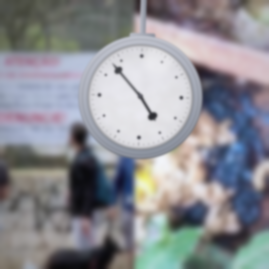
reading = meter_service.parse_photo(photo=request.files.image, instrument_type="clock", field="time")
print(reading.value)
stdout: 4:53
